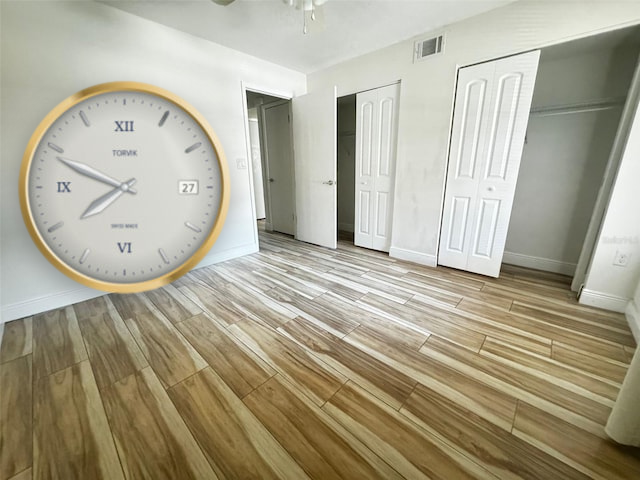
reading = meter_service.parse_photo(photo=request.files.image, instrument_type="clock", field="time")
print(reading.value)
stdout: 7:49
